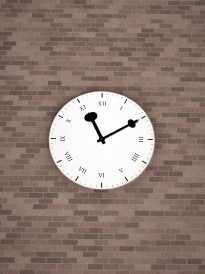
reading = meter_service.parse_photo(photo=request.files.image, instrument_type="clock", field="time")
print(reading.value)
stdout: 11:10
